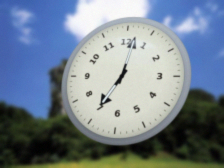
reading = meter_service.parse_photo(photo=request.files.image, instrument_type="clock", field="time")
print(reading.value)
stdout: 7:02
